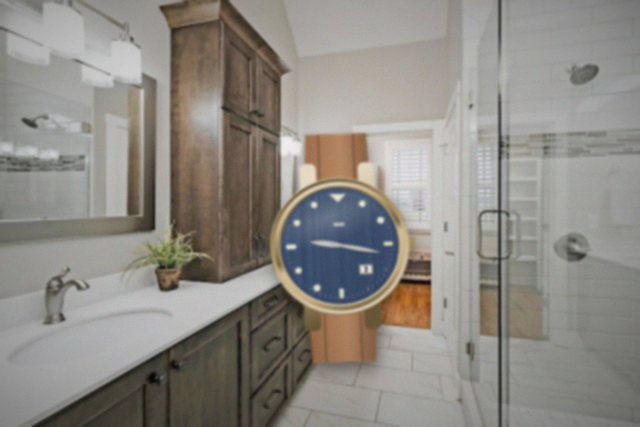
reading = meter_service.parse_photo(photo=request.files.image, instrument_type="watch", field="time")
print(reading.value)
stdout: 9:17
